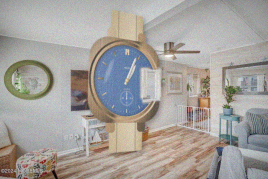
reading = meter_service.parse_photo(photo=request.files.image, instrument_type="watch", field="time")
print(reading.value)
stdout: 1:04
